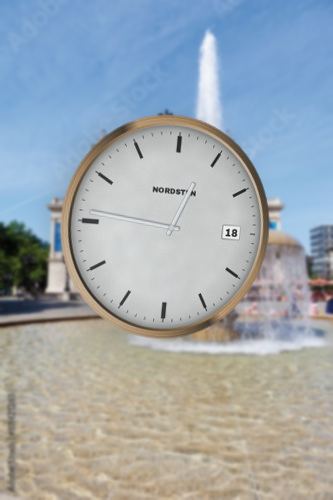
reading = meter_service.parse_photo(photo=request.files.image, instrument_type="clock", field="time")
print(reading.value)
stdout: 12:46
